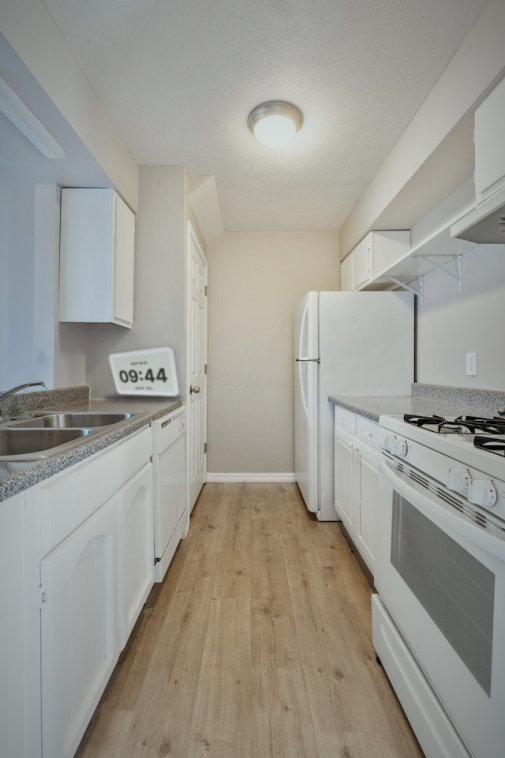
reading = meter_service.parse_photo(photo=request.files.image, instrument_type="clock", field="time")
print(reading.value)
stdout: 9:44
